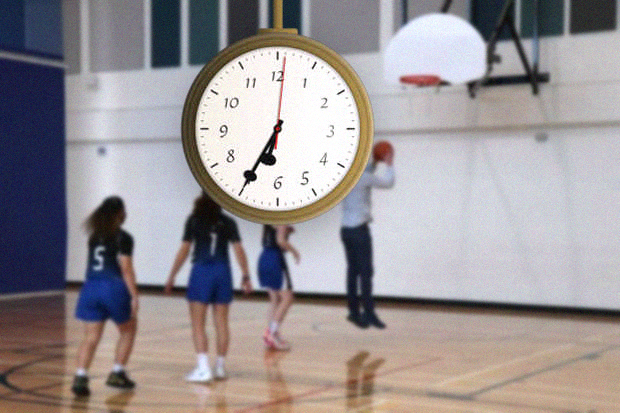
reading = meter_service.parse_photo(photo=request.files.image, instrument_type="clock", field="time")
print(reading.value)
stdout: 6:35:01
